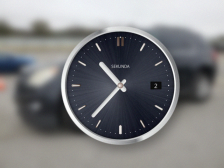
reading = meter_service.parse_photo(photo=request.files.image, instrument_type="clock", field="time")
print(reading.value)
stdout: 10:37
